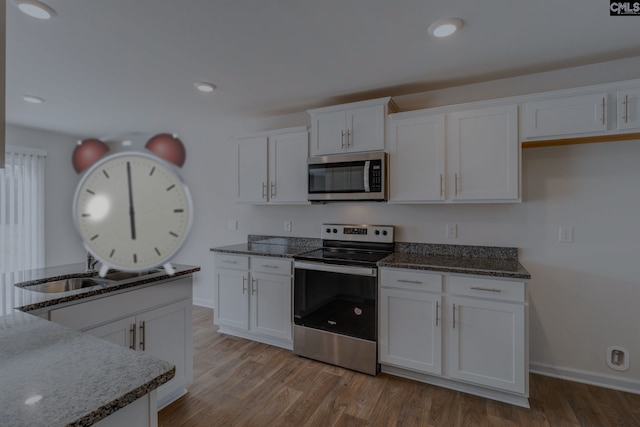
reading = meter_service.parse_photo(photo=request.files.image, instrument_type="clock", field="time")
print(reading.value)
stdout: 6:00
